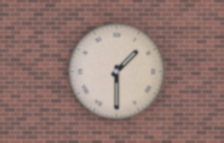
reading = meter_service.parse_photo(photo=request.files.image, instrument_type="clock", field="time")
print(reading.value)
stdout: 1:30
